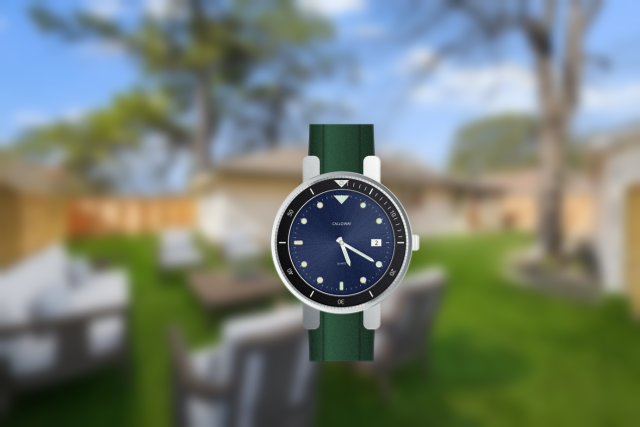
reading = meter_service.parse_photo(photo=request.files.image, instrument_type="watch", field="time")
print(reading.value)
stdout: 5:20
